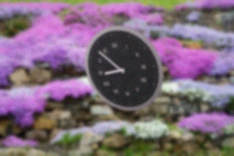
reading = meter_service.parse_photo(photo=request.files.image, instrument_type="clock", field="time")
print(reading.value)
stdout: 8:53
